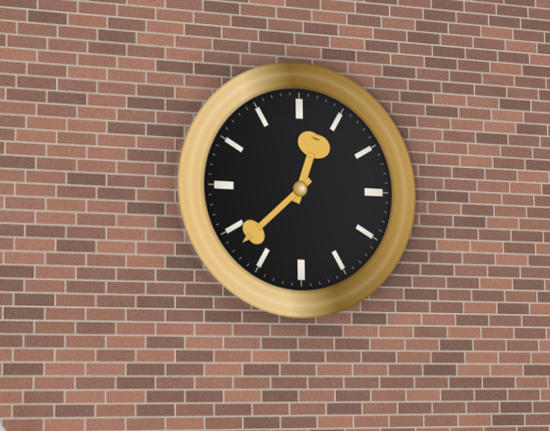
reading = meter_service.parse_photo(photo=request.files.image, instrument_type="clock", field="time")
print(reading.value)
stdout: 12:38
